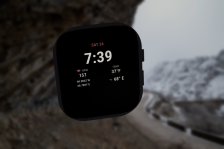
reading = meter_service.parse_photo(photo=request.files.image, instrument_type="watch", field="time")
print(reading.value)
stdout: 7:39
